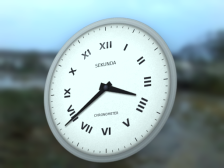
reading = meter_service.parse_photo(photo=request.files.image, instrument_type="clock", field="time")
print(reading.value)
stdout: 3:39
